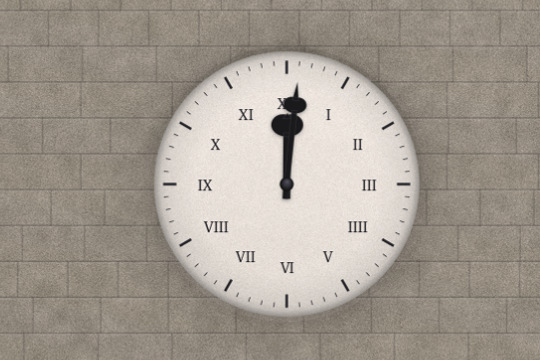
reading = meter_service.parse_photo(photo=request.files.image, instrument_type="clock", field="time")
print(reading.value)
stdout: 12:01
